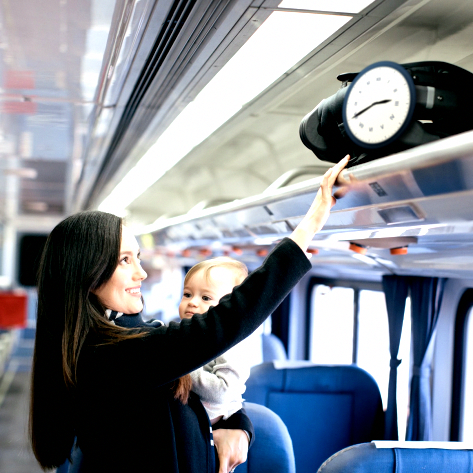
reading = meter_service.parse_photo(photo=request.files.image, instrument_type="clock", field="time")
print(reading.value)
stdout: 2:40
